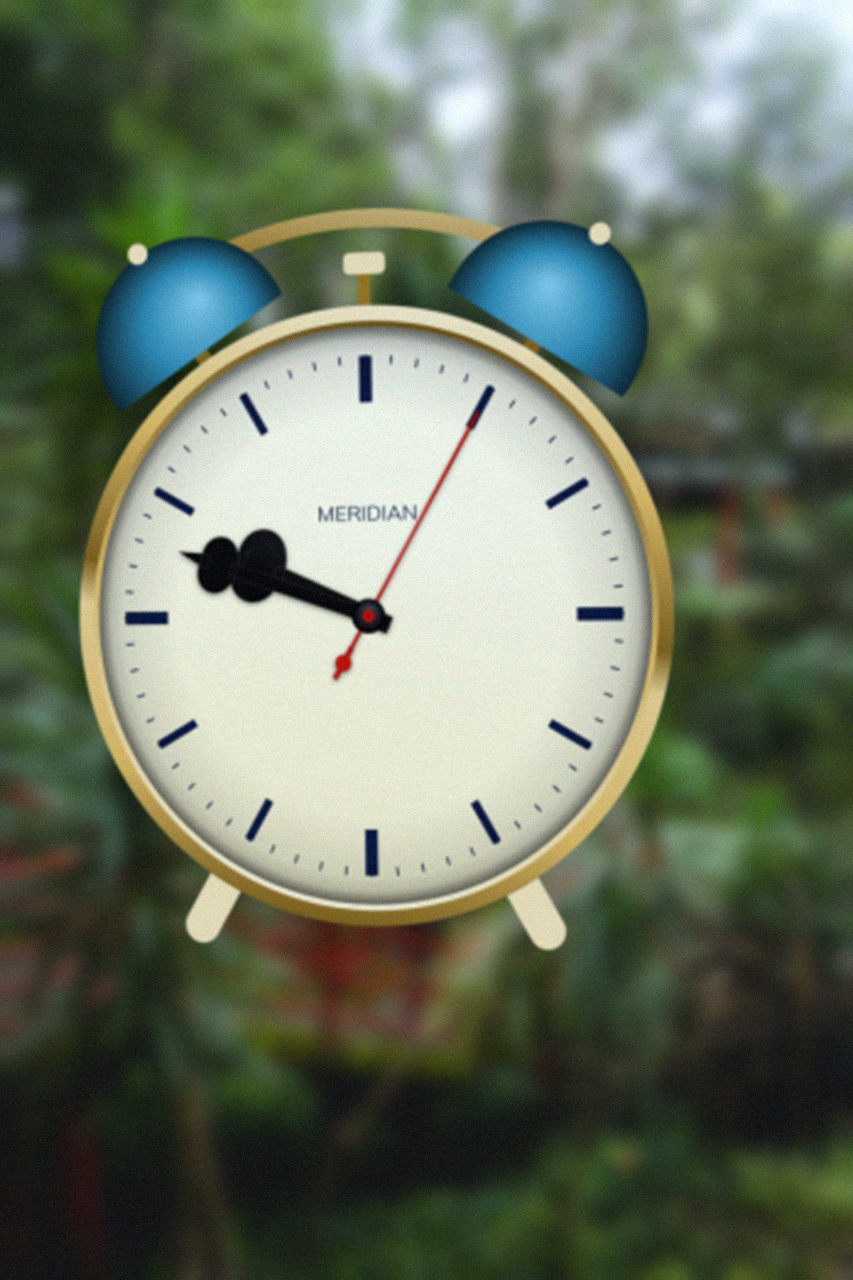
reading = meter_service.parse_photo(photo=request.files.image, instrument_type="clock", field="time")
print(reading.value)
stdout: 9:48:05
